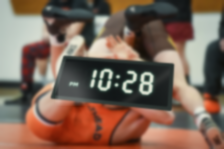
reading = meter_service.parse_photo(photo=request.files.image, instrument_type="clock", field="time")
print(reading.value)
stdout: 10:28
